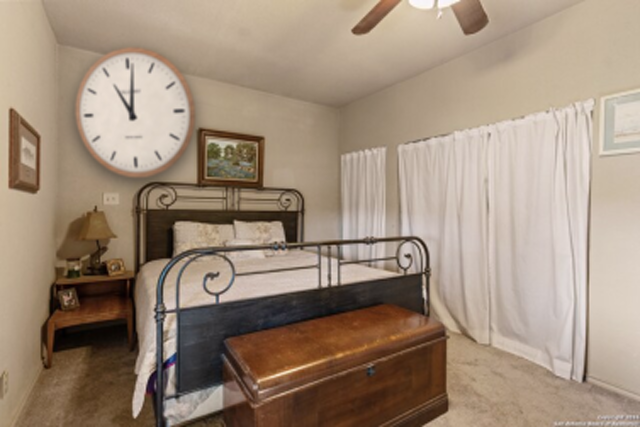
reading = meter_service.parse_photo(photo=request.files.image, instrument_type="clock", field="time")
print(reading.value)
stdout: 11:01
